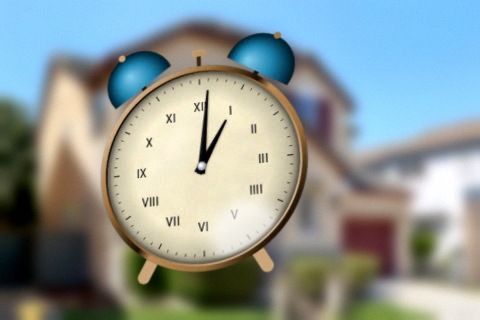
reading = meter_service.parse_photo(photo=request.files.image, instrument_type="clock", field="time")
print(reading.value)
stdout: 1:01
